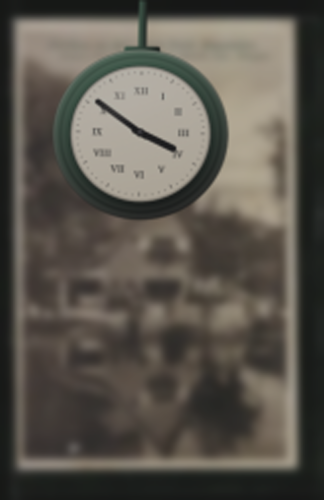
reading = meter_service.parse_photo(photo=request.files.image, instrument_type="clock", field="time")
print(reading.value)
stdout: 3:51
